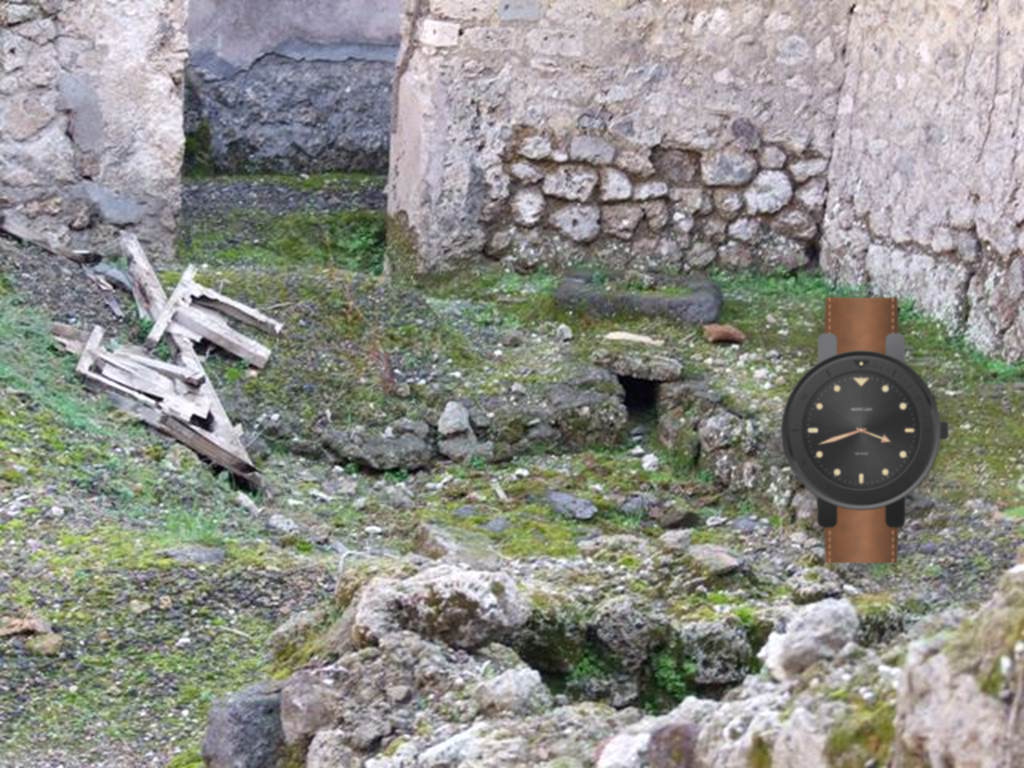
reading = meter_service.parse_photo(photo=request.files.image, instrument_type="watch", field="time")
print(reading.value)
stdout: 3:42
